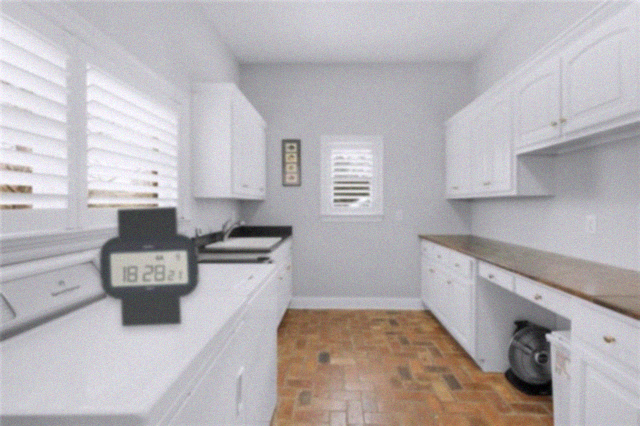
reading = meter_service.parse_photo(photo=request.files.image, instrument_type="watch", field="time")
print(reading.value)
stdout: 18:28
